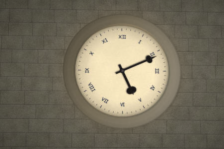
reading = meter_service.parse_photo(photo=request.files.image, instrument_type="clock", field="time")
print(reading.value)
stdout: 5:11
